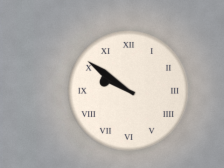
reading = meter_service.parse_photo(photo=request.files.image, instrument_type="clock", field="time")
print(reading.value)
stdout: 9:51
